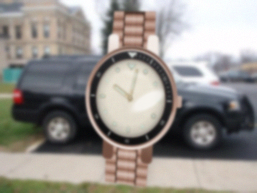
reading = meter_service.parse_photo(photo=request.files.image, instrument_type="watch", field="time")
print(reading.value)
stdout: 10:02
